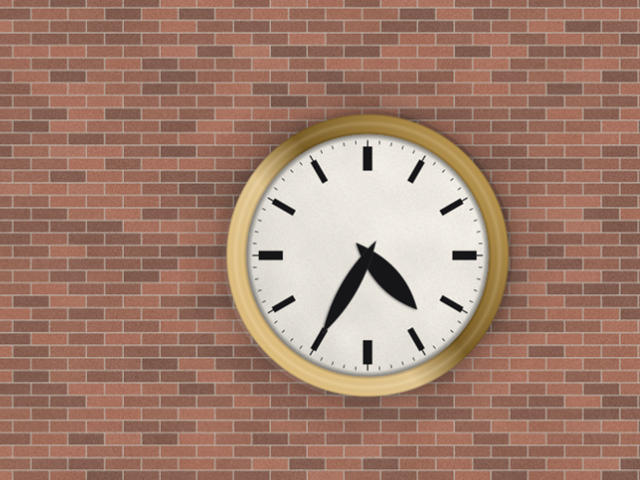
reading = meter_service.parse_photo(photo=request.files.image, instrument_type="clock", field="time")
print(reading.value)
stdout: 4:35
